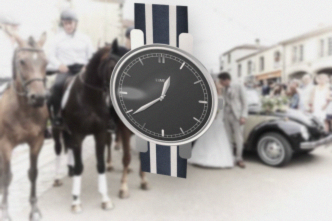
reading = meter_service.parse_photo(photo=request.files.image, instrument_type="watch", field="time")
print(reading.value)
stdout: 12:39
